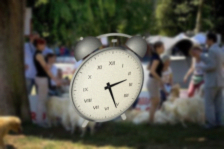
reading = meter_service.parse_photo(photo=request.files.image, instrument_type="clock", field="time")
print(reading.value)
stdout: 2:26
